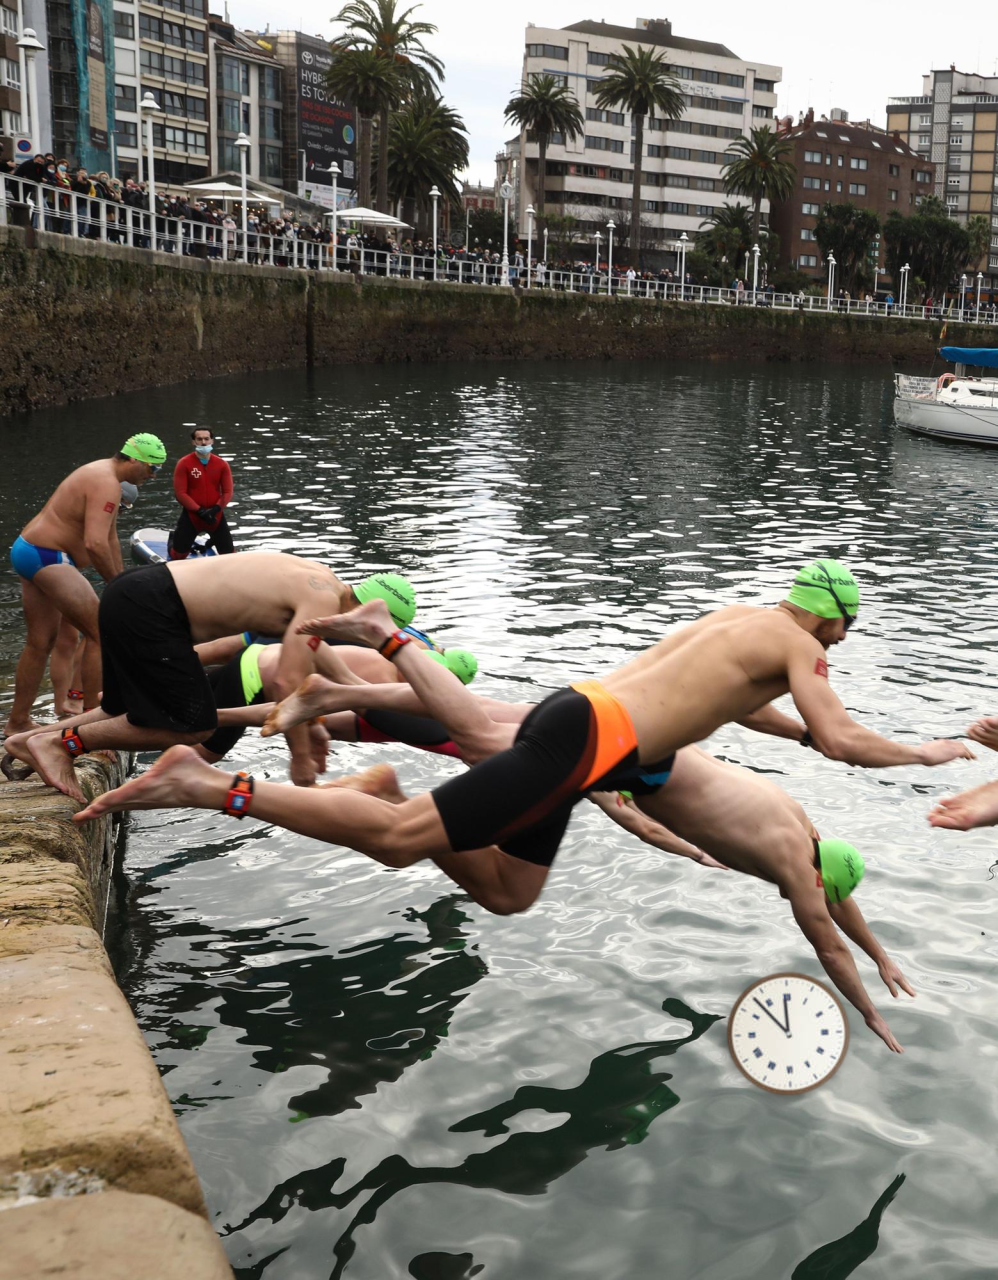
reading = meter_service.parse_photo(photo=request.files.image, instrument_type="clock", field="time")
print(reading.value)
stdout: 11:53
